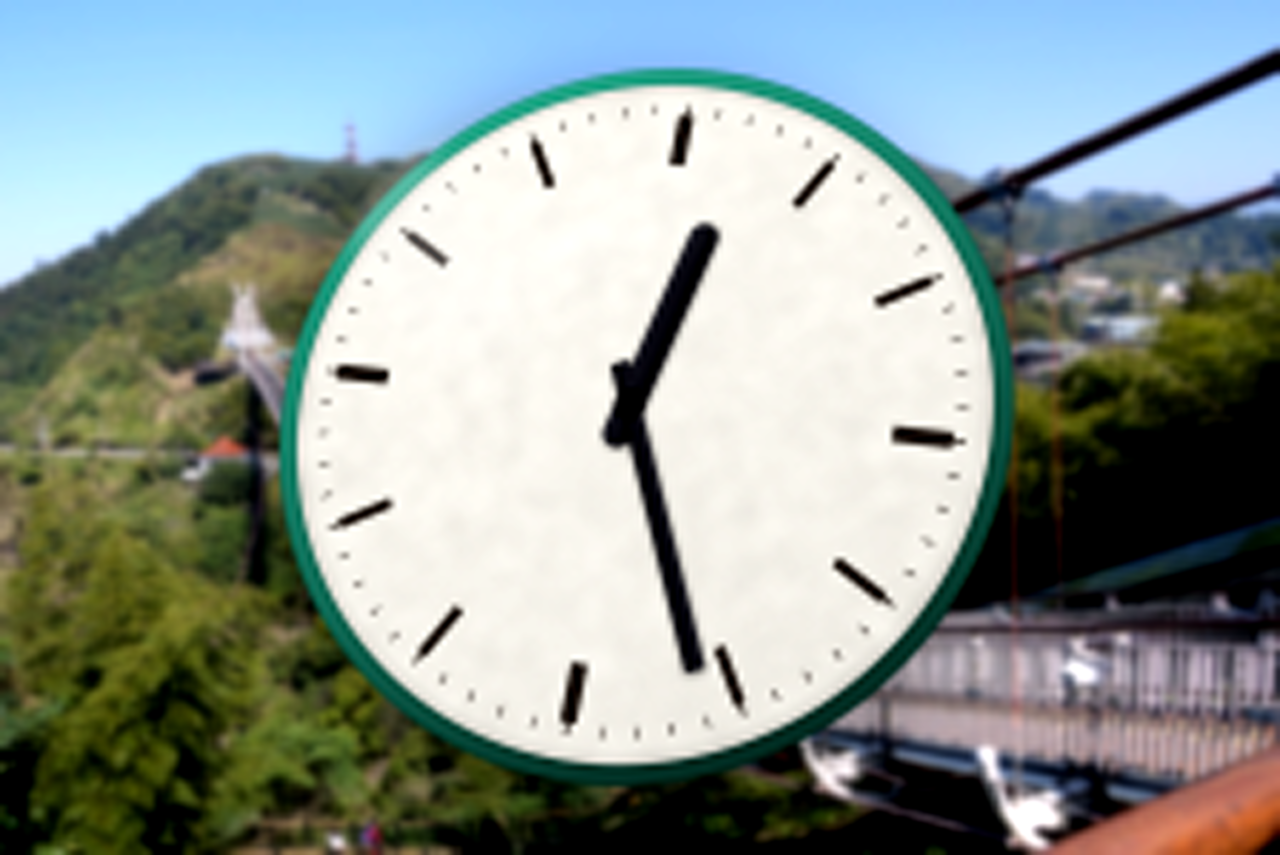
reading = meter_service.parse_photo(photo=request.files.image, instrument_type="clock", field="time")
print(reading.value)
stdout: 12:26
